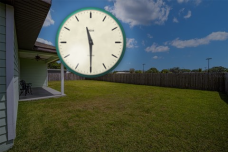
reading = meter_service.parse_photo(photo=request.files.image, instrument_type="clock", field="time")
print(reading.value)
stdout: 11:30
